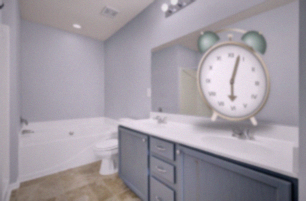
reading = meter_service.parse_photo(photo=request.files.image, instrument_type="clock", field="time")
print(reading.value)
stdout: 6:03
